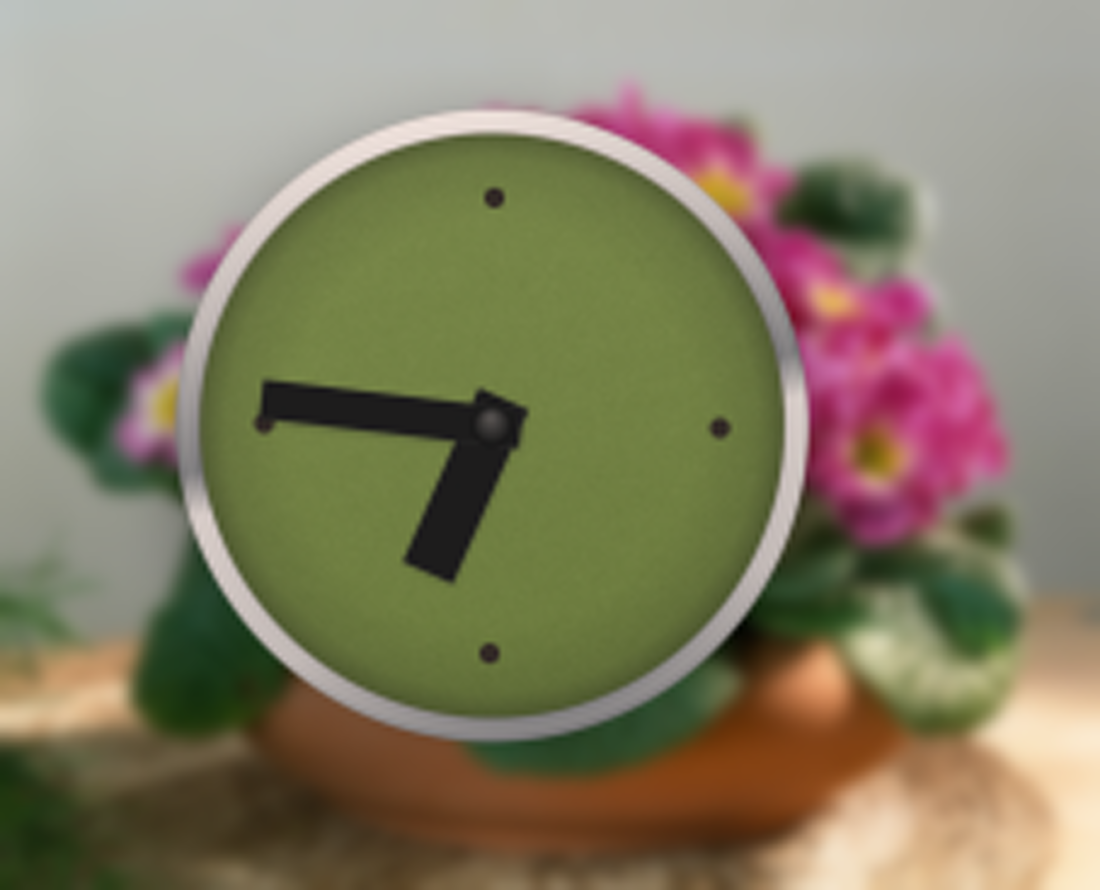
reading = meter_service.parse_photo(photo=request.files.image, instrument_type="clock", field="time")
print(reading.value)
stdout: 6:46
